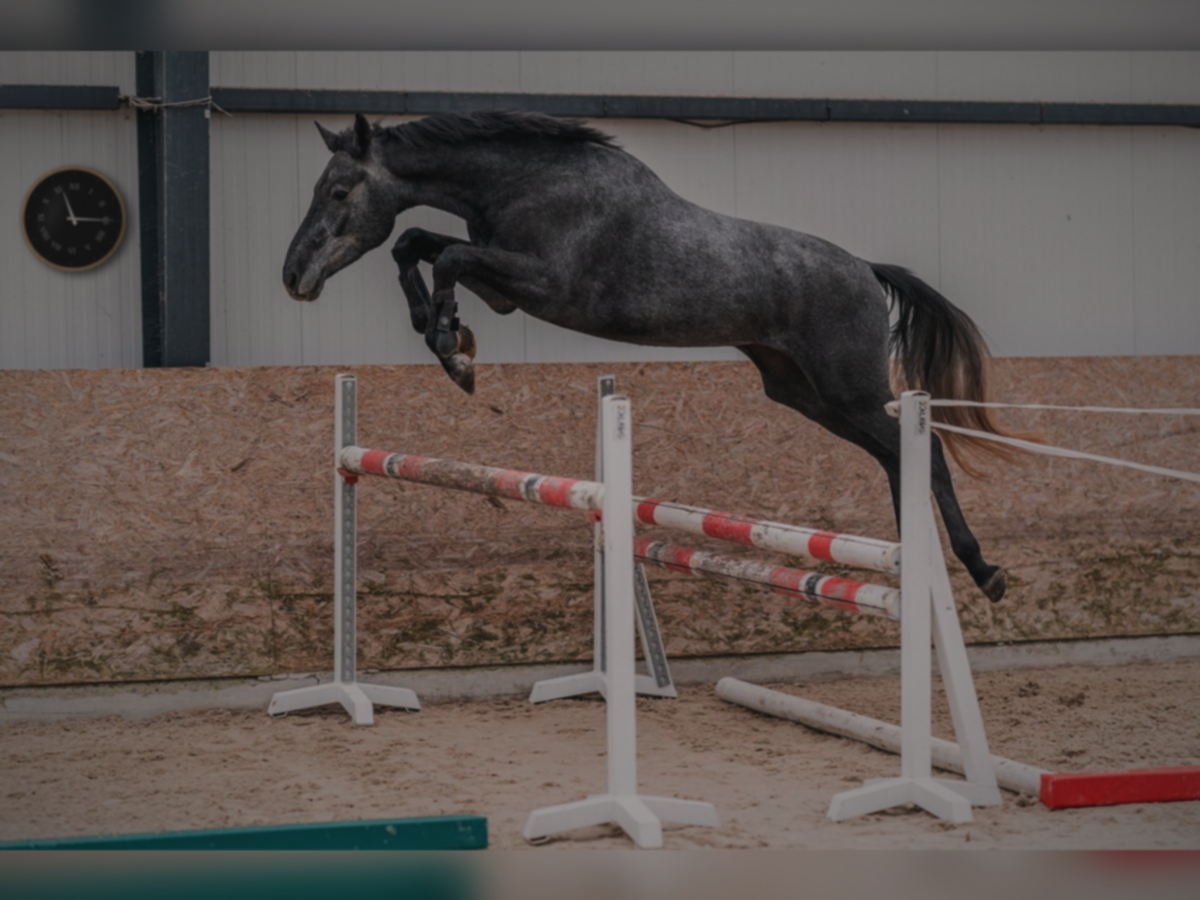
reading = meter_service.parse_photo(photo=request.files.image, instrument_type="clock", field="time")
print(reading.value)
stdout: 11:15
